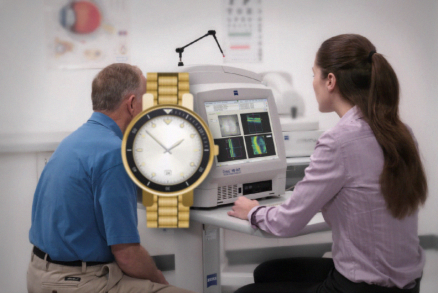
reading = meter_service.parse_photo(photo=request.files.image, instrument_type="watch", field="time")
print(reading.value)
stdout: 1:52
